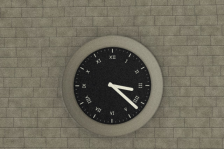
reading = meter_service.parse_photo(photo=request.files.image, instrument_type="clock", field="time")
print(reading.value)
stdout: 3:22
